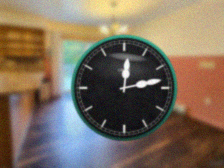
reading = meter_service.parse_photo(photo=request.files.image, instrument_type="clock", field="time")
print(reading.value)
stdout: 12:13
